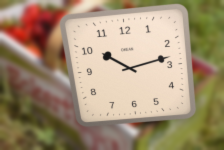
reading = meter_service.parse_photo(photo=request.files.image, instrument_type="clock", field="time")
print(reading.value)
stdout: 10:13
